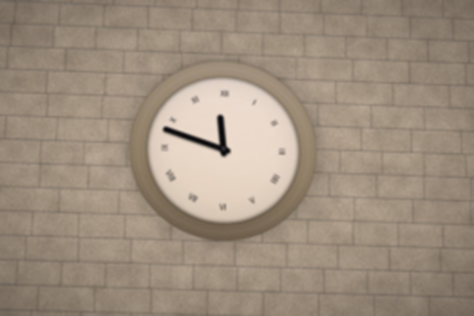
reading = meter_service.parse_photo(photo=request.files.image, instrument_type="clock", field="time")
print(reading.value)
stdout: 11:48
